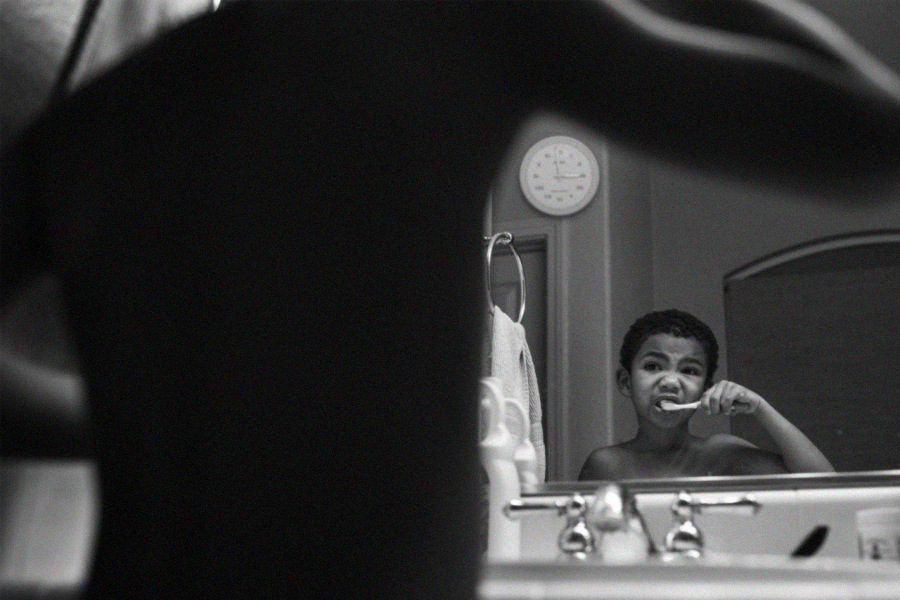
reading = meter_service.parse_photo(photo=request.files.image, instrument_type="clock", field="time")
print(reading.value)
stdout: 2:59
